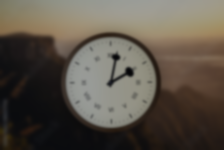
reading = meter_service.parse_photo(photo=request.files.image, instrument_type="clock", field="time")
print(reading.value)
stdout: 2:02
